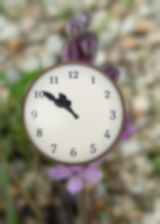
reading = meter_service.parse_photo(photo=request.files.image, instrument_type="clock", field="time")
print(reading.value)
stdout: 10:51
